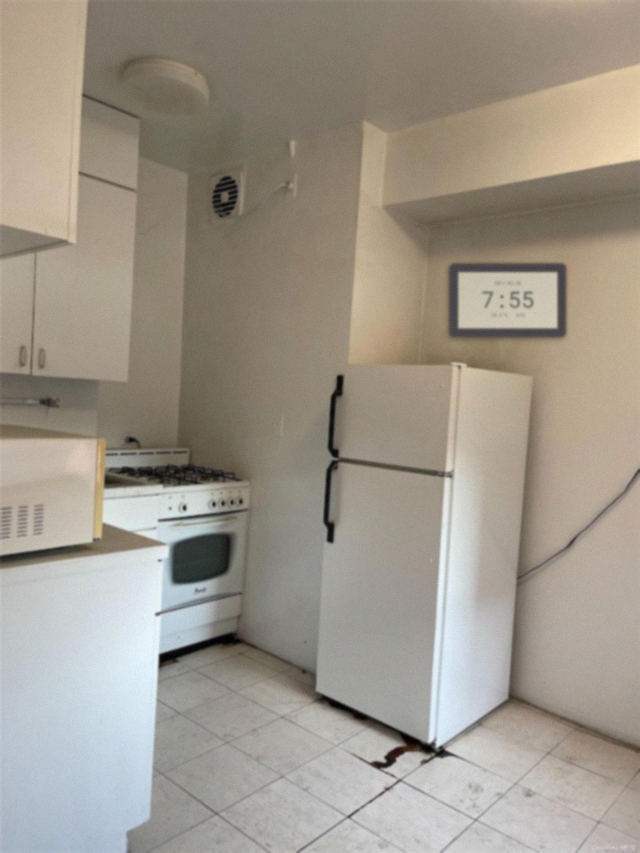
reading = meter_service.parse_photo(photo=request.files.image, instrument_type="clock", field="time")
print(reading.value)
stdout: 7:55
